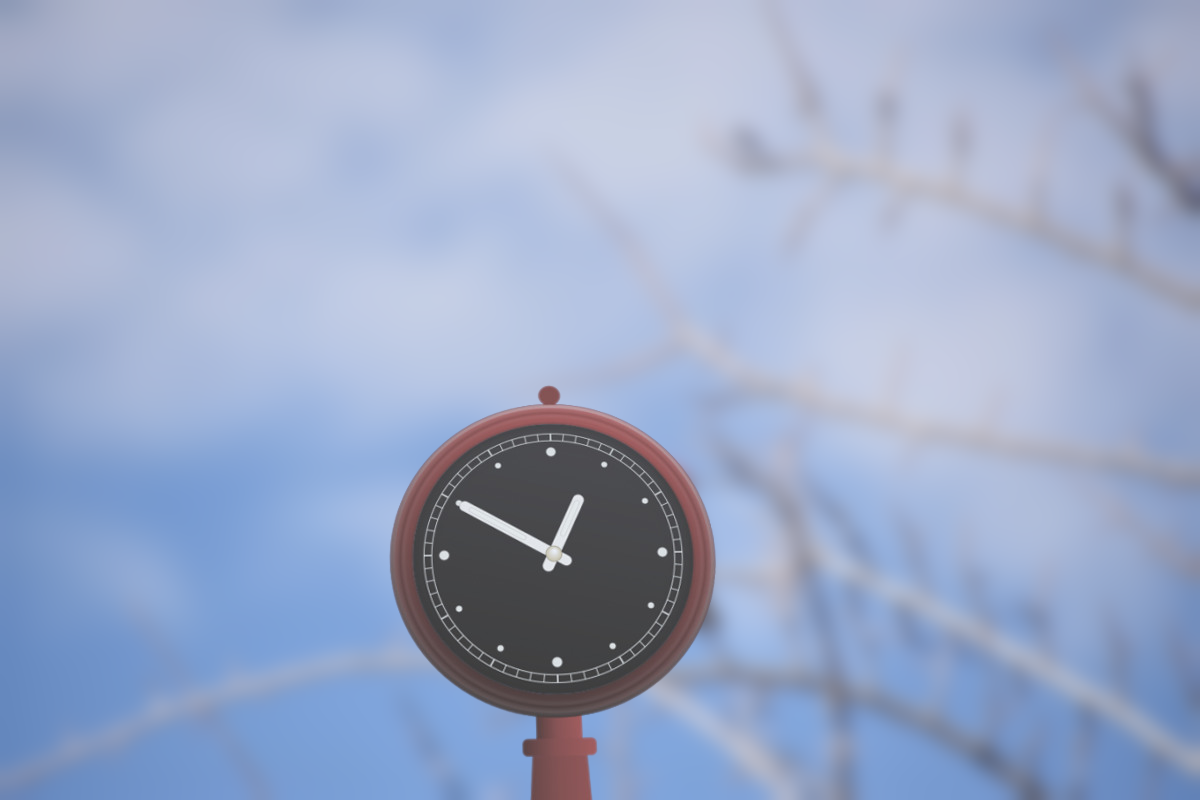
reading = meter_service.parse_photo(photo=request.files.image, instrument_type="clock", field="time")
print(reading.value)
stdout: 12:50
